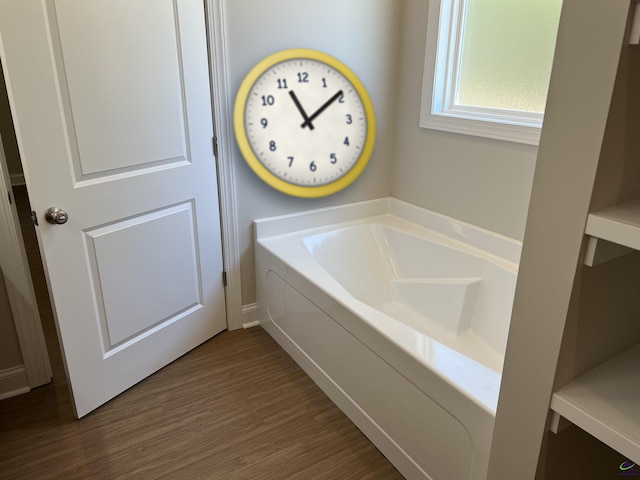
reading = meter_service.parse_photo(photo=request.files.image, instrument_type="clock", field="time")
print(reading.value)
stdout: 11:09
